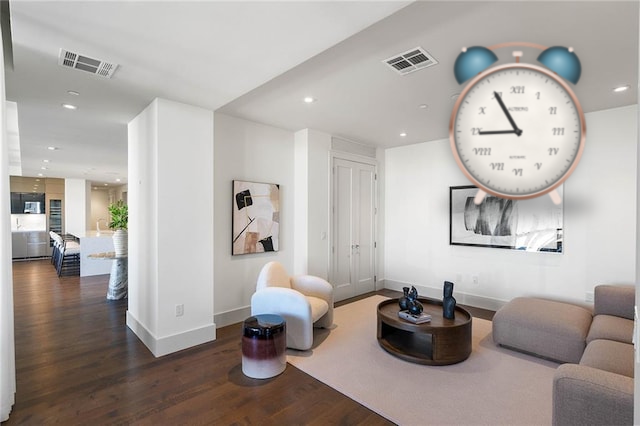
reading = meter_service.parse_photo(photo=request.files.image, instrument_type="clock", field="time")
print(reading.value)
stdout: 8:55
